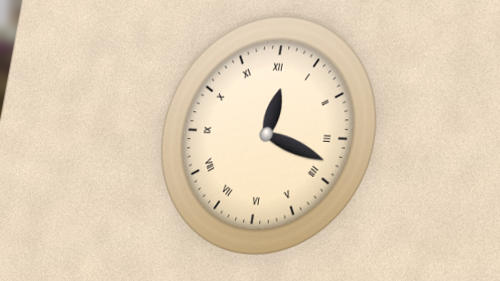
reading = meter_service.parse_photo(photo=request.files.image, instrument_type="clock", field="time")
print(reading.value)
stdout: 12:18
